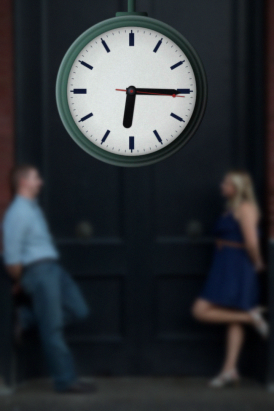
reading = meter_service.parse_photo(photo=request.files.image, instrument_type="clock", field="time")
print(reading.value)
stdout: 6:15:16
